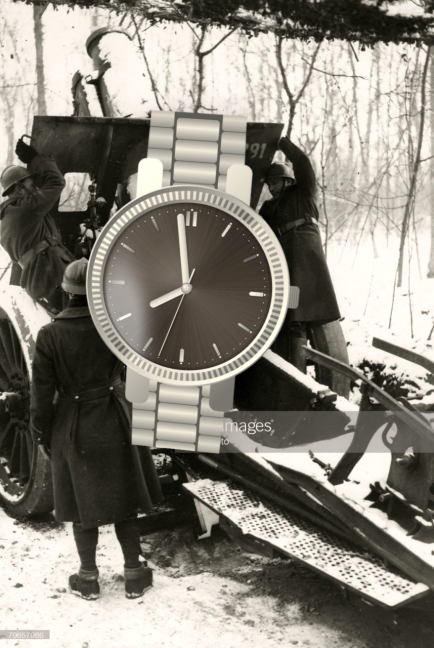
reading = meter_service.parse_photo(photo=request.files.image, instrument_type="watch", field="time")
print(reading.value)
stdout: 7:58:33
